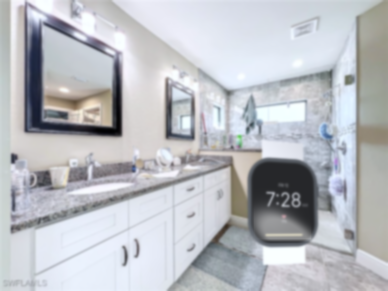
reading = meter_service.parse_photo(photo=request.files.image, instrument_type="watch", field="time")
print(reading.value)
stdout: 7:28
